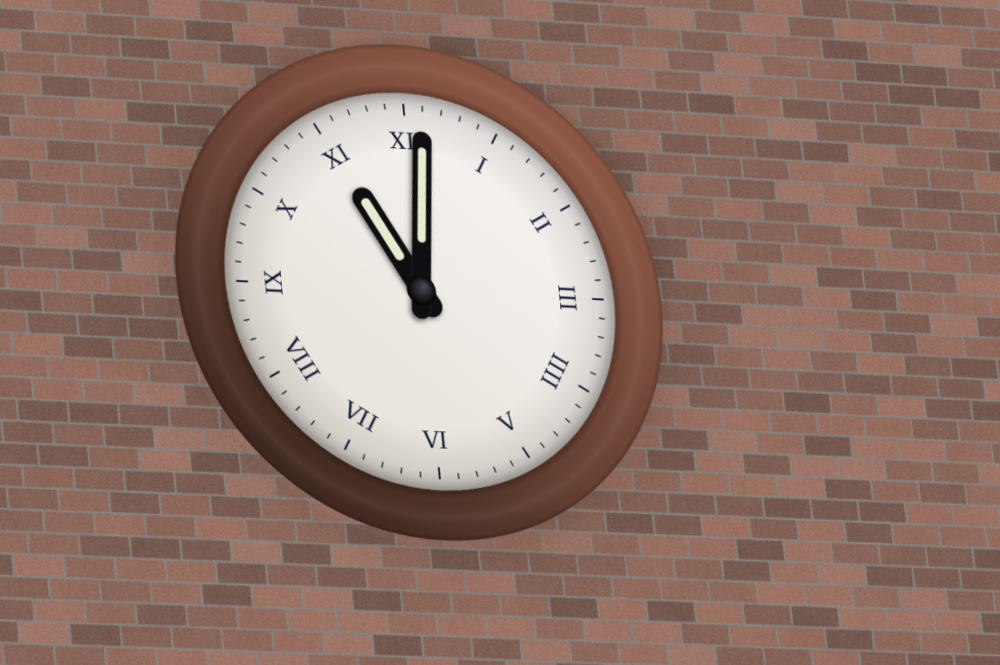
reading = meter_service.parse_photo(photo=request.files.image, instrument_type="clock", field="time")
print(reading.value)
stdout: 11:01
